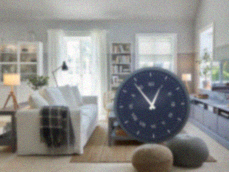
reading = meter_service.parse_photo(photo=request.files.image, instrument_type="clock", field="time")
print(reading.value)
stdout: 12:54
